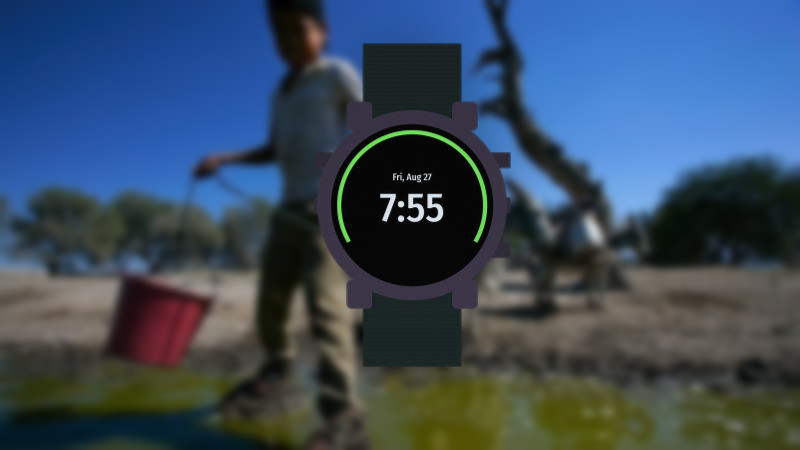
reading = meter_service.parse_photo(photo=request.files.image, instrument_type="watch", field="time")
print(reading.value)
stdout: 7:55
